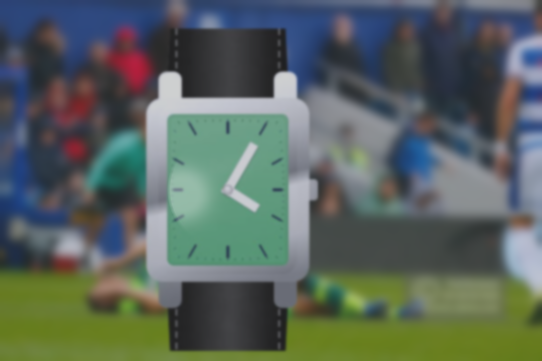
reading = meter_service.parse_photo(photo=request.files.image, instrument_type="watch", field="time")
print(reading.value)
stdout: 4:05
